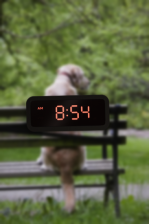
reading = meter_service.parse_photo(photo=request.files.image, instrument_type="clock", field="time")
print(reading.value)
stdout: 8:54
